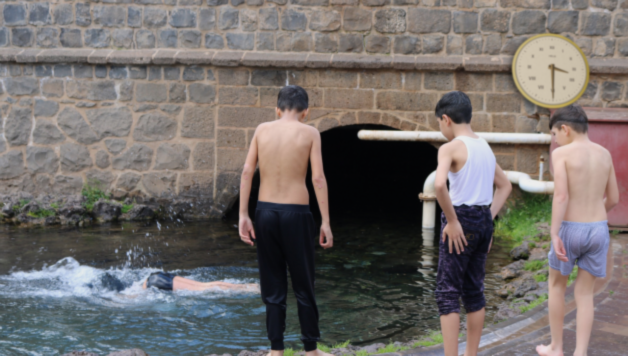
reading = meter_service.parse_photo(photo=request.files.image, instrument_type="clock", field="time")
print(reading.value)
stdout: 3:30
